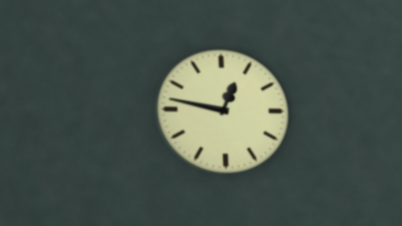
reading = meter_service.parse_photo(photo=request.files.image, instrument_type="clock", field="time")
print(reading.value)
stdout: 12:47
